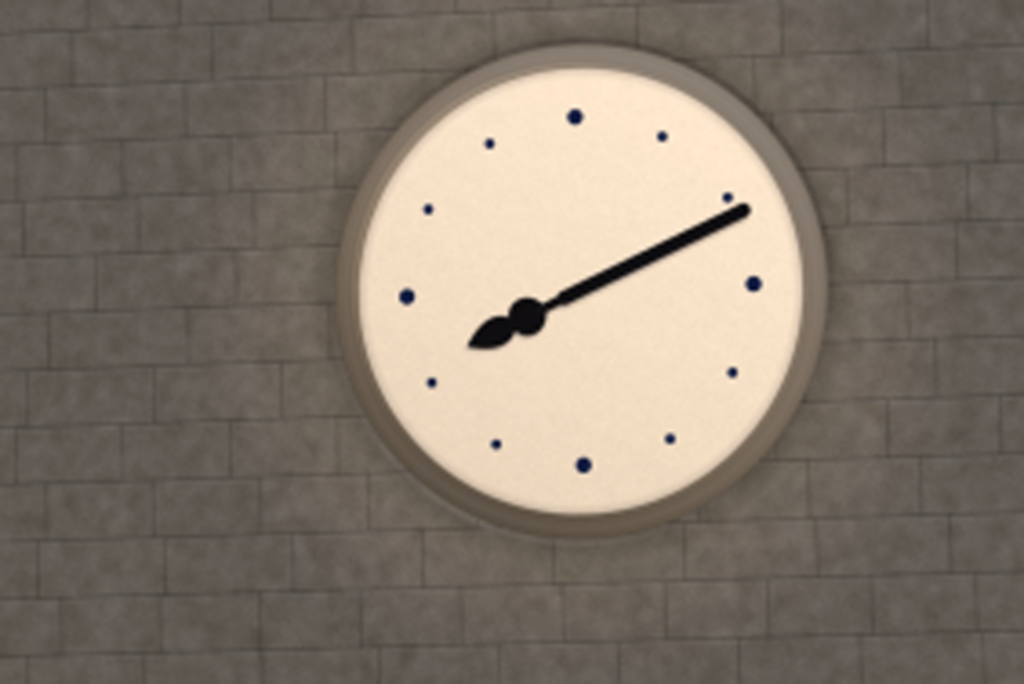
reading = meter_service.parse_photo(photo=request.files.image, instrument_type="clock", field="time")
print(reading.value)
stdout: 8:11
